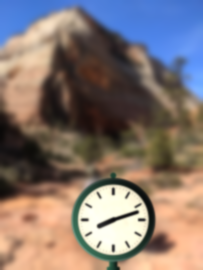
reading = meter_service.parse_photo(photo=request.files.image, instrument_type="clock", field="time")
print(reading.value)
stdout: 8:12
